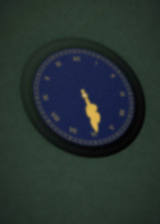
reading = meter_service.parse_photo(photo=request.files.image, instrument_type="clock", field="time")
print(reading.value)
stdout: 5:29
